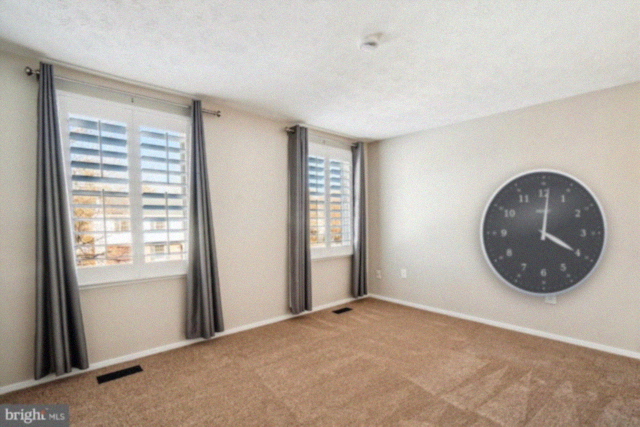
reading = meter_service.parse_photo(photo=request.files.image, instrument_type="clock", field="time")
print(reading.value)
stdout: 4:01
